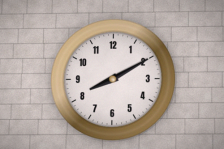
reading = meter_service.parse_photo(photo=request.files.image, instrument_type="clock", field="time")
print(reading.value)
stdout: 8:10
